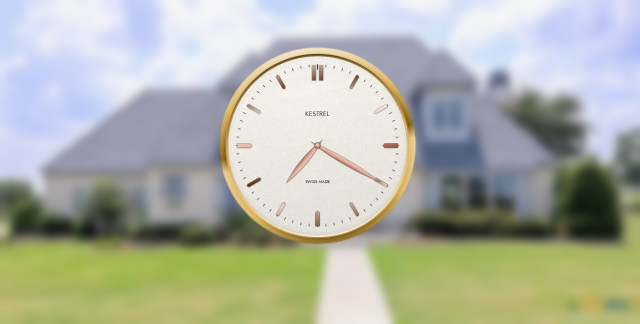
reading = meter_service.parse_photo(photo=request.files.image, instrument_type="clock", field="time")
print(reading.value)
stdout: 7:20
